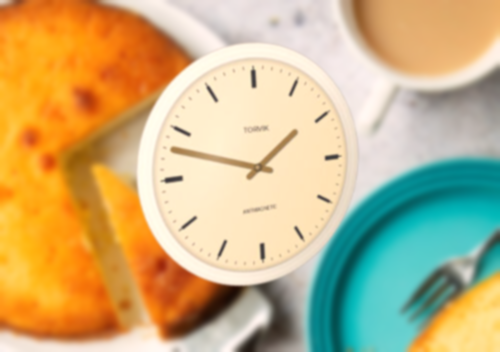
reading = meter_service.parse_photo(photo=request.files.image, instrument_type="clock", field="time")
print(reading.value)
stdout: 1:48
